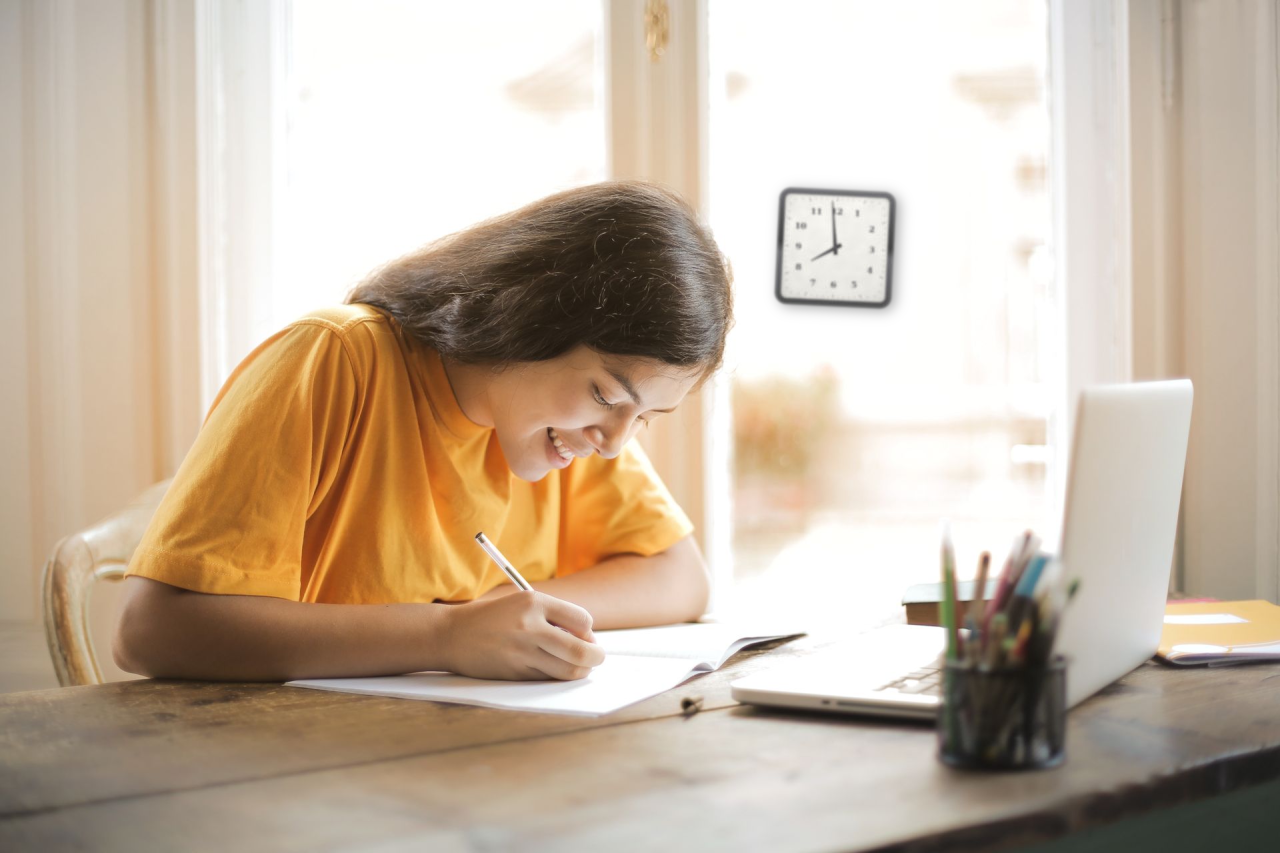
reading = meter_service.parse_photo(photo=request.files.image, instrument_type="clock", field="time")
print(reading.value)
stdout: 7:59
